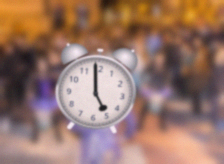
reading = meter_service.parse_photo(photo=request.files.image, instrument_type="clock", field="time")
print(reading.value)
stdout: 4:59
